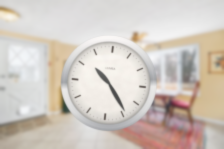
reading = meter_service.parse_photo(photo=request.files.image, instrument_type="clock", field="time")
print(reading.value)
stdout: 10:24
